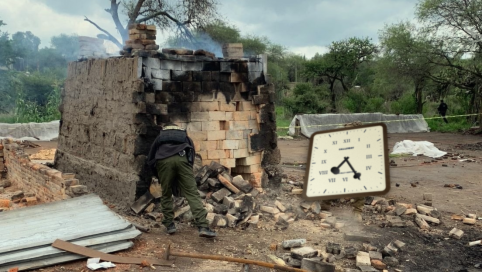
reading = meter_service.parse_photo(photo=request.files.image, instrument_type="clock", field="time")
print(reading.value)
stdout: 7:25
